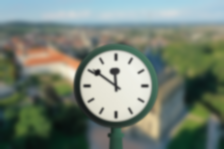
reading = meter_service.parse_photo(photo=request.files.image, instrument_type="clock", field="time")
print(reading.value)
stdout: 11:51
